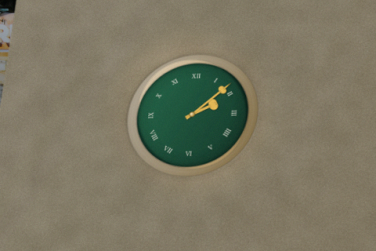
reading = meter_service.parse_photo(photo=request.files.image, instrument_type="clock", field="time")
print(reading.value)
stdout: 2:08
